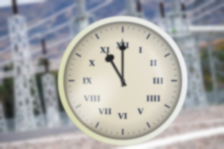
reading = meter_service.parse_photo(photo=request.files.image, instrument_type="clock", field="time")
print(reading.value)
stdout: 11:00
